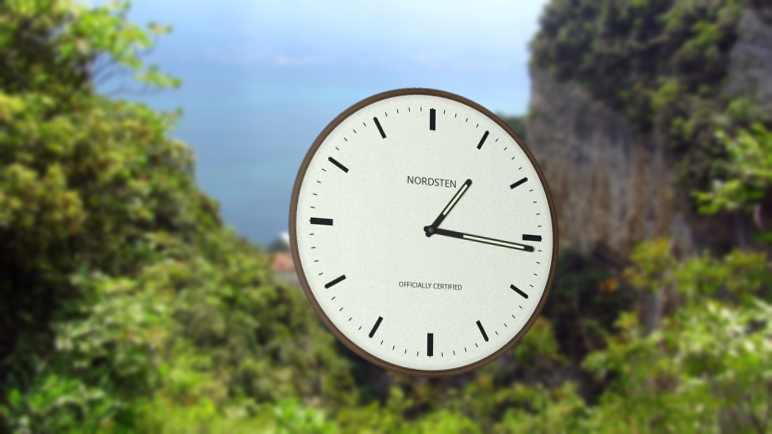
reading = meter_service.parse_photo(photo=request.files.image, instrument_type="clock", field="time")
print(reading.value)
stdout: 1:16
